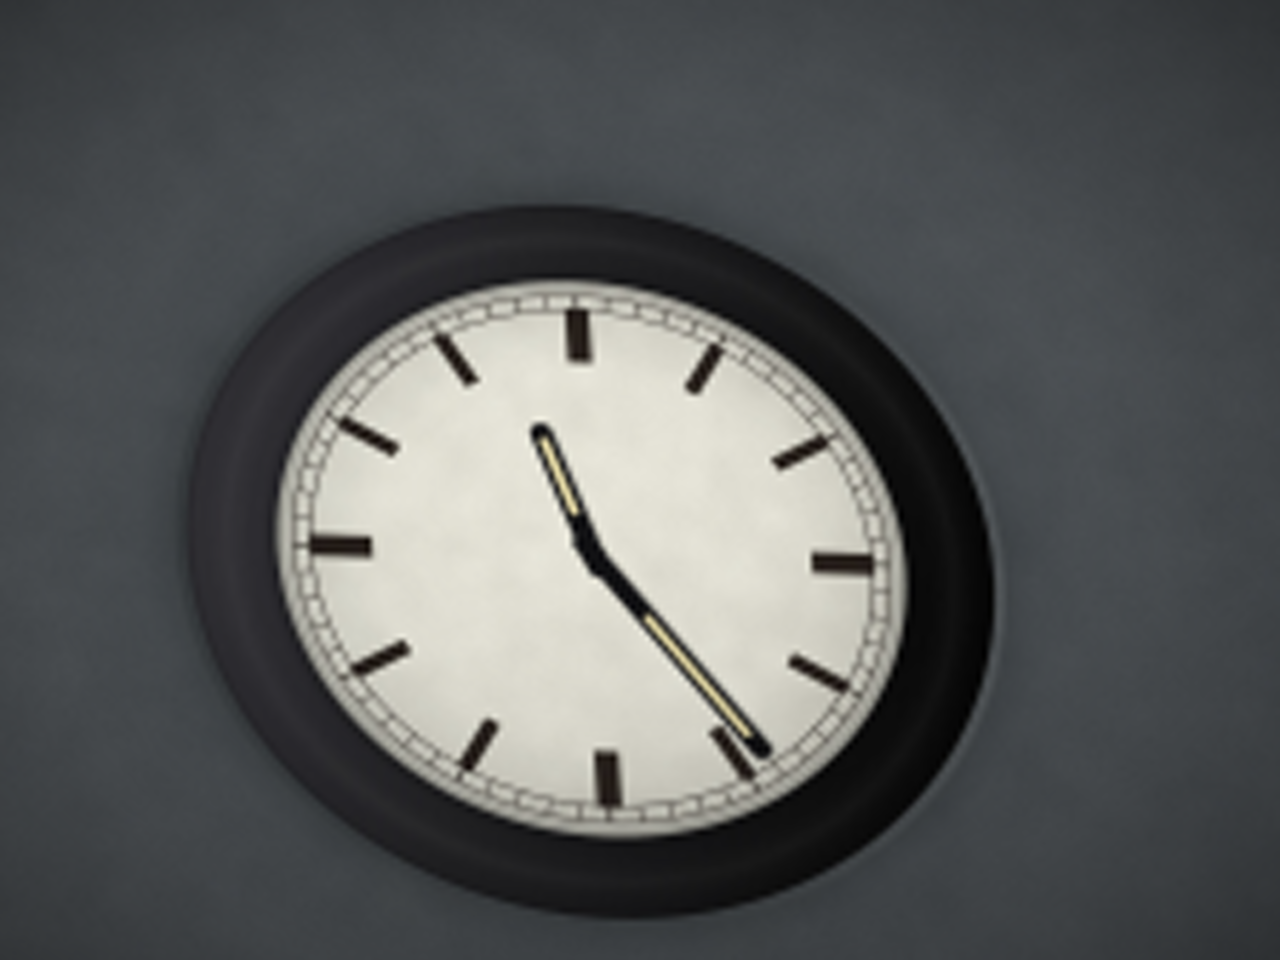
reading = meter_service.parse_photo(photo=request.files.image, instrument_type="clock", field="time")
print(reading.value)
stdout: 11:24
